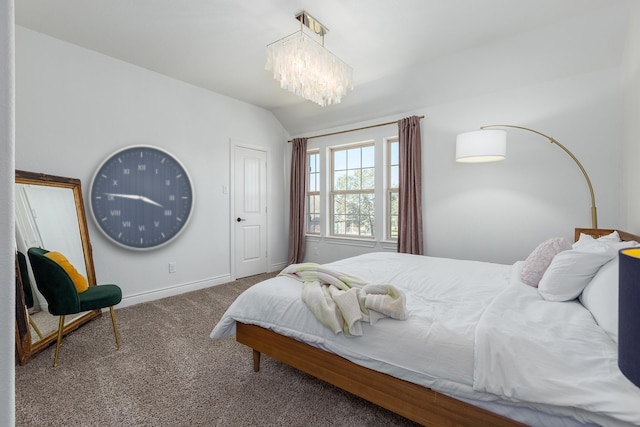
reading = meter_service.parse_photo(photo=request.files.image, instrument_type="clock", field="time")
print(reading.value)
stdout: 3:46
